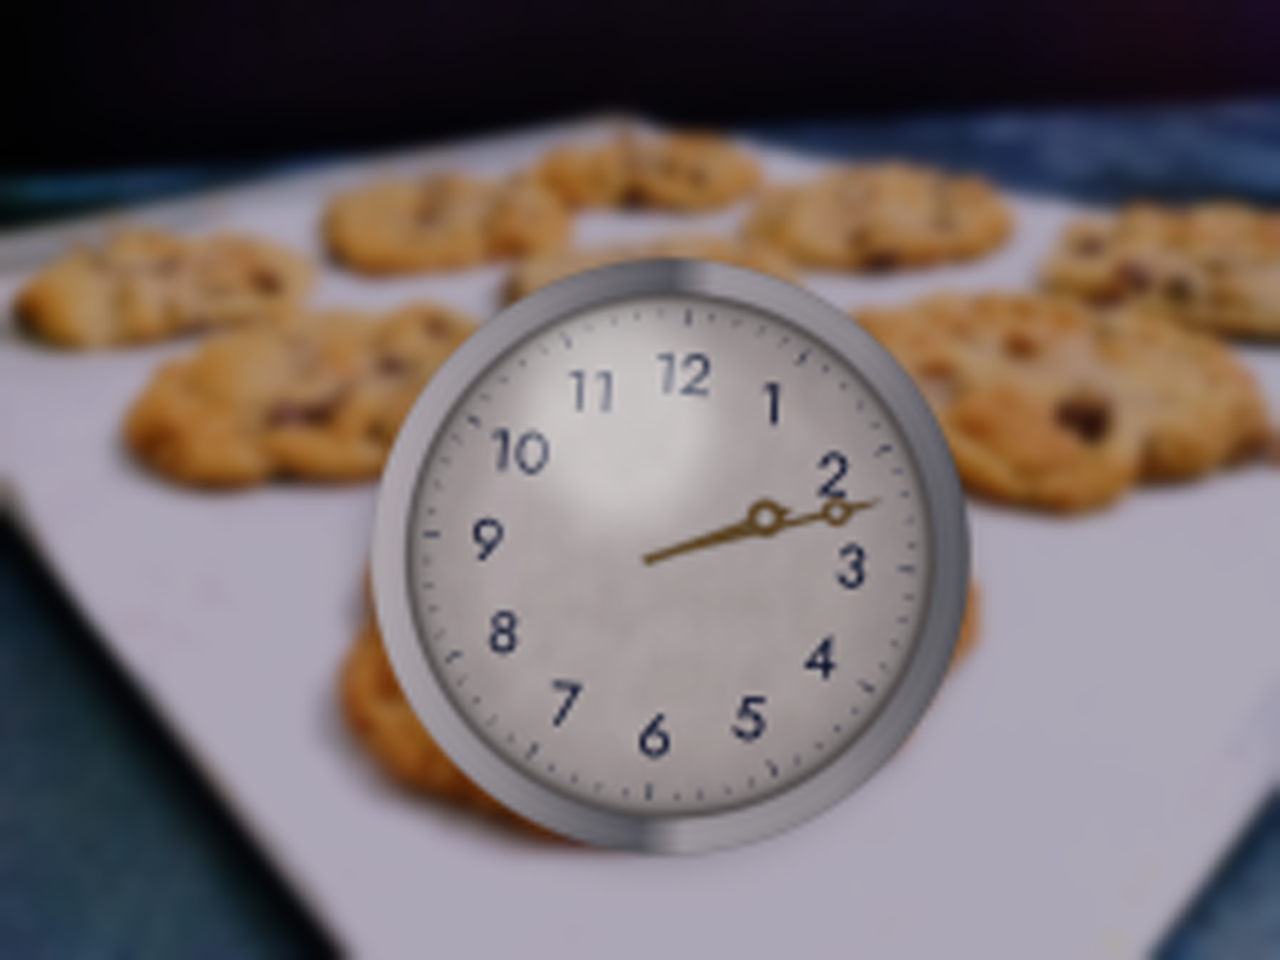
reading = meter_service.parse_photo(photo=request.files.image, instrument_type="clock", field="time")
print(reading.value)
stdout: 2:12
